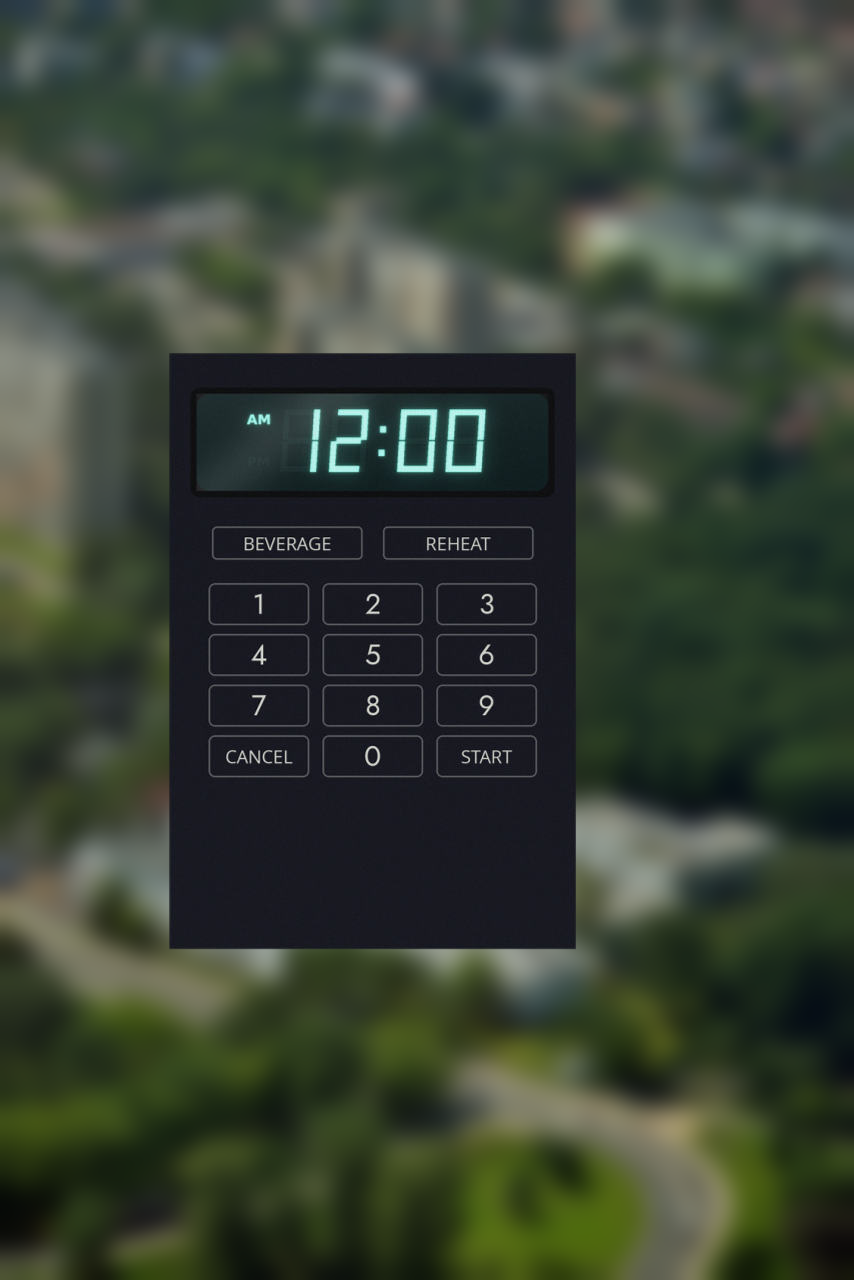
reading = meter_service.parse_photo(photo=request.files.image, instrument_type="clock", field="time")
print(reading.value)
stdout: 12:00
